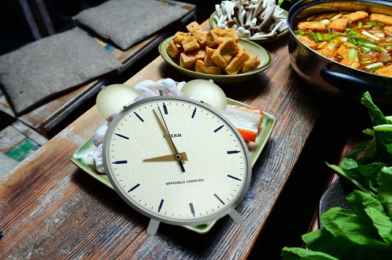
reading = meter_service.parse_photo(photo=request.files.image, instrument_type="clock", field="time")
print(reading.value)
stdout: 8:57:59
